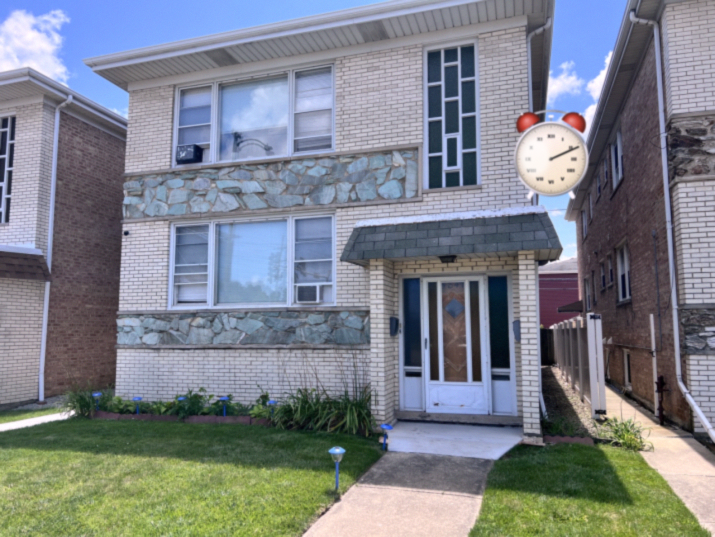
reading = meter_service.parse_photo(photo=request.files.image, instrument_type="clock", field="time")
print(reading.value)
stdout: 2:11
